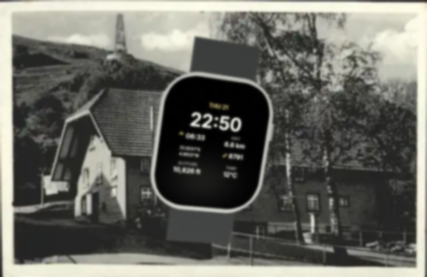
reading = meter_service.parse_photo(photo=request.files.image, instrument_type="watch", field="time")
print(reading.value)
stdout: 22:50
